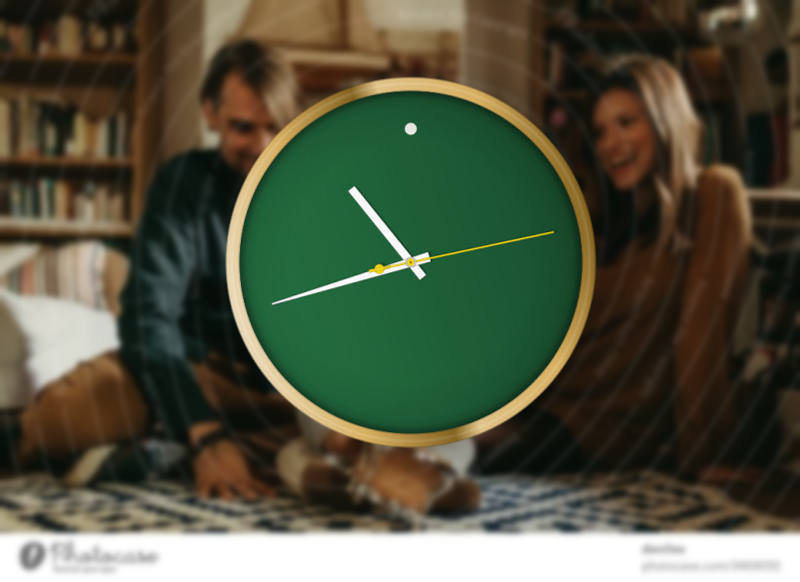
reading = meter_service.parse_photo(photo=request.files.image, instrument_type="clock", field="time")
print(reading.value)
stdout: 10:42:13
